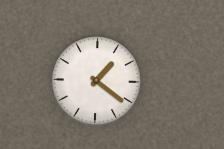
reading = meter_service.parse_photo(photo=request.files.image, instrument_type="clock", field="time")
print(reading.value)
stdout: 1:21
